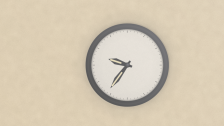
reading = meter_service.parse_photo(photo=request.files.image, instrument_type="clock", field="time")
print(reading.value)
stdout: 9:36
